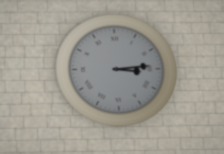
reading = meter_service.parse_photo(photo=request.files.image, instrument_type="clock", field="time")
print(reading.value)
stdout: 3:14
